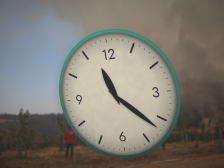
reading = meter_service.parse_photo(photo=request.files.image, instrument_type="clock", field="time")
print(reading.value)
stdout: 11:22
